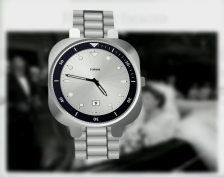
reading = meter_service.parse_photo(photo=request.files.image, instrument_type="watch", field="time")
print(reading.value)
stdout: 4:47
